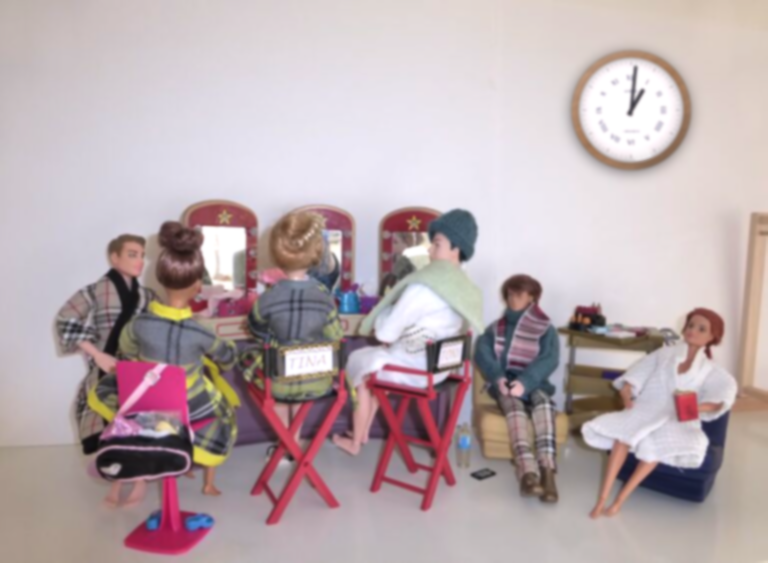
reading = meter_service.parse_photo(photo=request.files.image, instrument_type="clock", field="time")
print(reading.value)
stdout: 1:01
